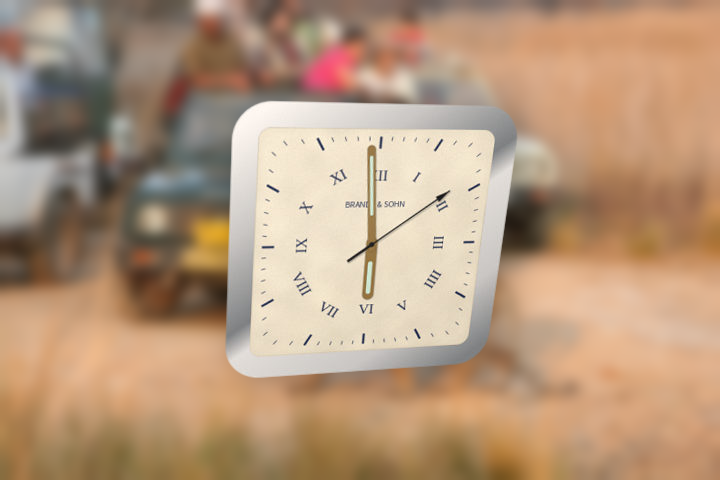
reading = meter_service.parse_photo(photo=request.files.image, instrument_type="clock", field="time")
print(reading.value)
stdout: 5:59:09
